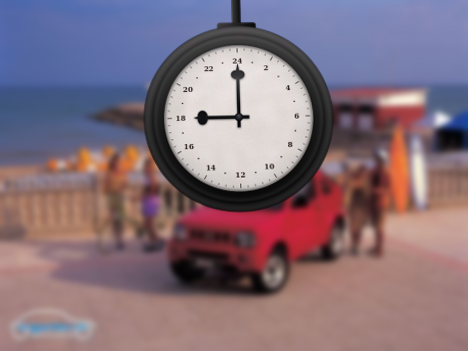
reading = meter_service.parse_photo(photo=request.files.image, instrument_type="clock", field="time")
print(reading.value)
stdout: 18:00
